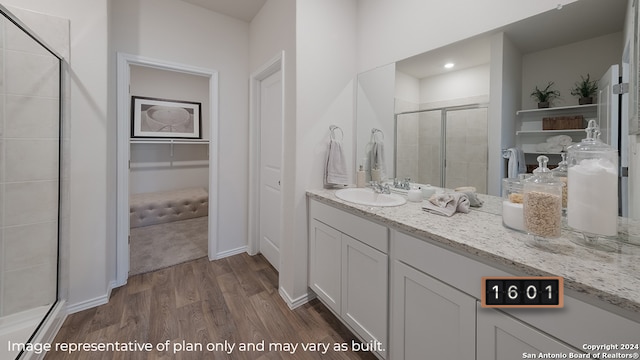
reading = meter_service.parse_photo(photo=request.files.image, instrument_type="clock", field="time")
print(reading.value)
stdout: 16:01
